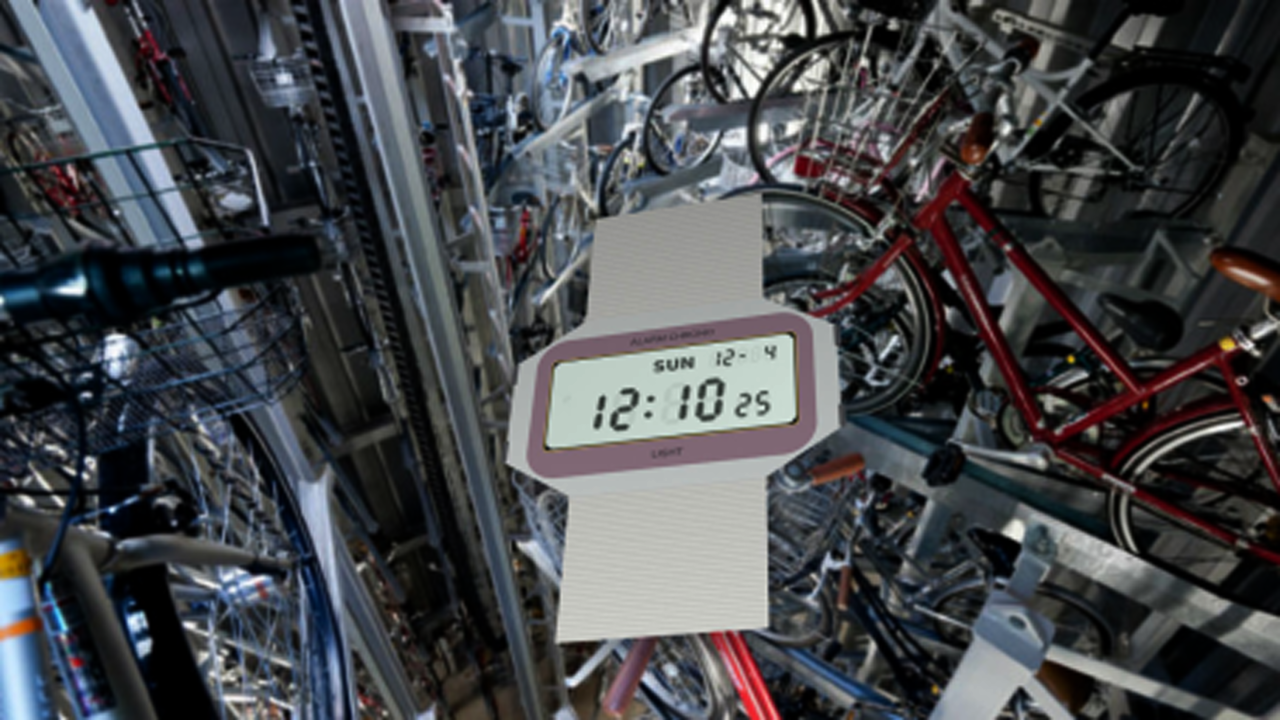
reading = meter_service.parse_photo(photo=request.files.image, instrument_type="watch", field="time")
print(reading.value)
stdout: 12:10:25
